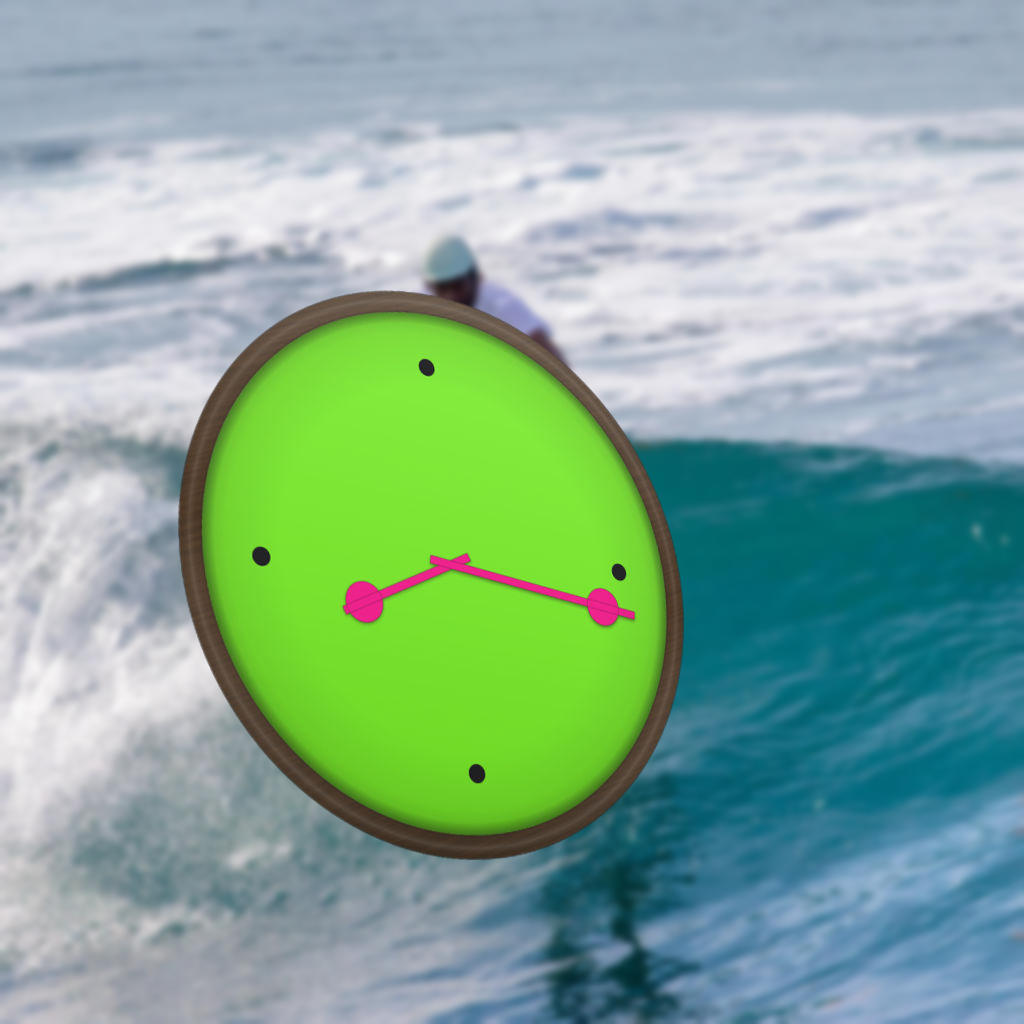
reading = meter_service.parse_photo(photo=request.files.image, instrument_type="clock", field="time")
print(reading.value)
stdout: 8:17
